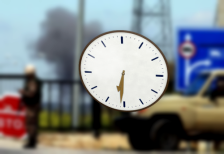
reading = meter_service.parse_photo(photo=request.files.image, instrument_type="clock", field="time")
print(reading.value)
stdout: 6:31
